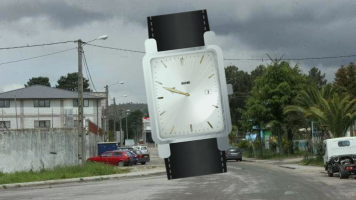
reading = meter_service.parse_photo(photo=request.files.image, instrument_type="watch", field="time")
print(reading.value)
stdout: 9:49
